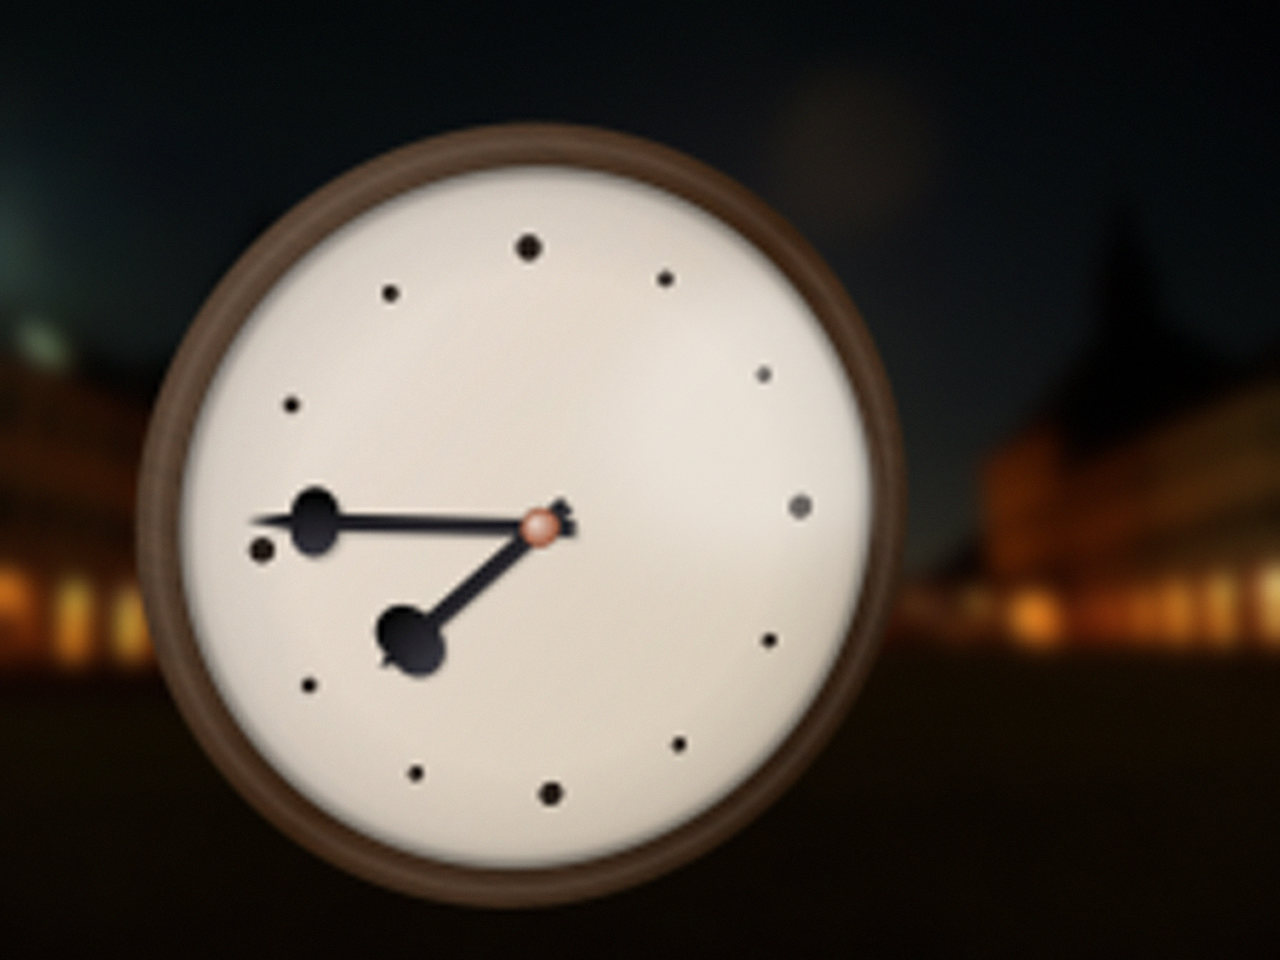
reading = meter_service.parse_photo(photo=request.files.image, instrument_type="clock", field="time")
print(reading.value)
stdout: 7:46
